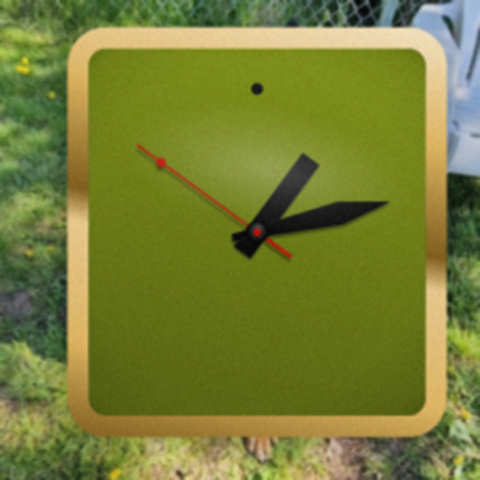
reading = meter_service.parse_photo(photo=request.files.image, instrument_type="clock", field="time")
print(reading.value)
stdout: 1:12:51
